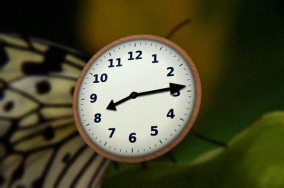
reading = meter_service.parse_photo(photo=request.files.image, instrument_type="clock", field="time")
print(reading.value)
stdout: 8:14
